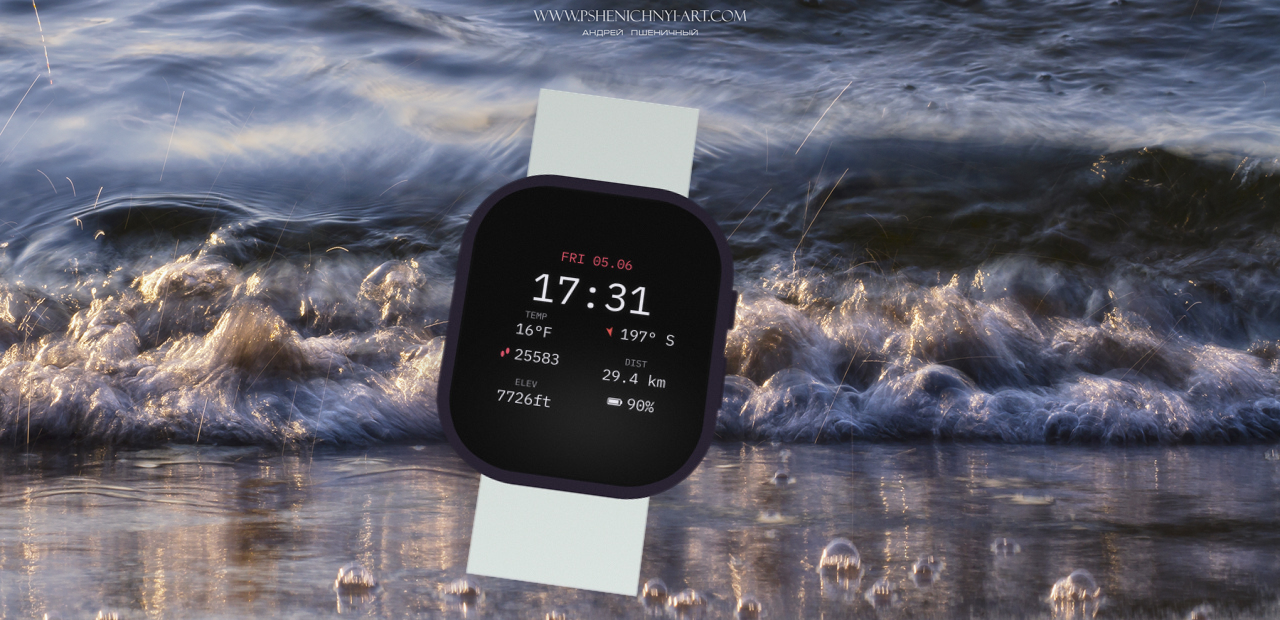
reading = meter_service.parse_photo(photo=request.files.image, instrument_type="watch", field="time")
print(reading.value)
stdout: 17:31
